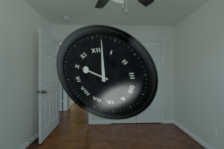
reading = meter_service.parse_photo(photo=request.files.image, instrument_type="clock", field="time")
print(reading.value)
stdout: 10:02
